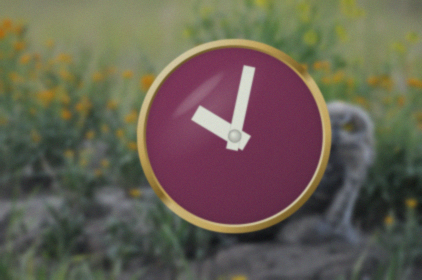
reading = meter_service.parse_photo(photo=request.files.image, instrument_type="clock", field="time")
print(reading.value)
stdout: 10:02
